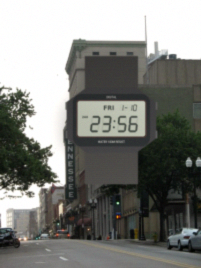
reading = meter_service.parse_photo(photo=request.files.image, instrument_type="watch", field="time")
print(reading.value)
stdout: 23:56
